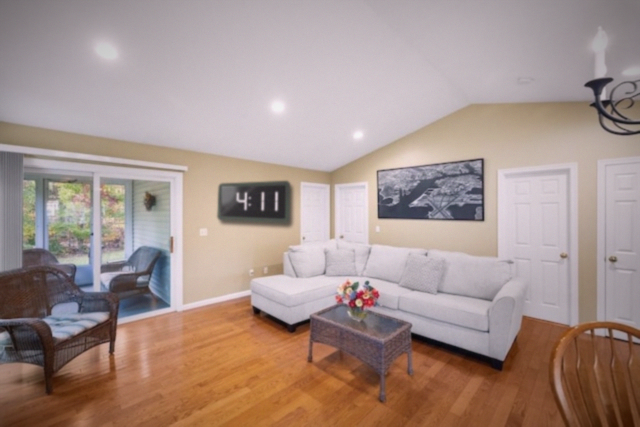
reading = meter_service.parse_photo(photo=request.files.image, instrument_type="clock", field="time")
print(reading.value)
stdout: 4:11
